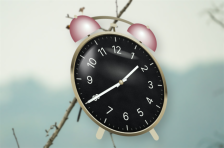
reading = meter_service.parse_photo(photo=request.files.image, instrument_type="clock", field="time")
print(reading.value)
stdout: 1:40
